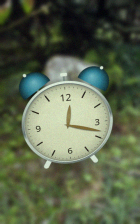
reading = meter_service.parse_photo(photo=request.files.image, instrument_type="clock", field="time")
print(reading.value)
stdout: 12:18
